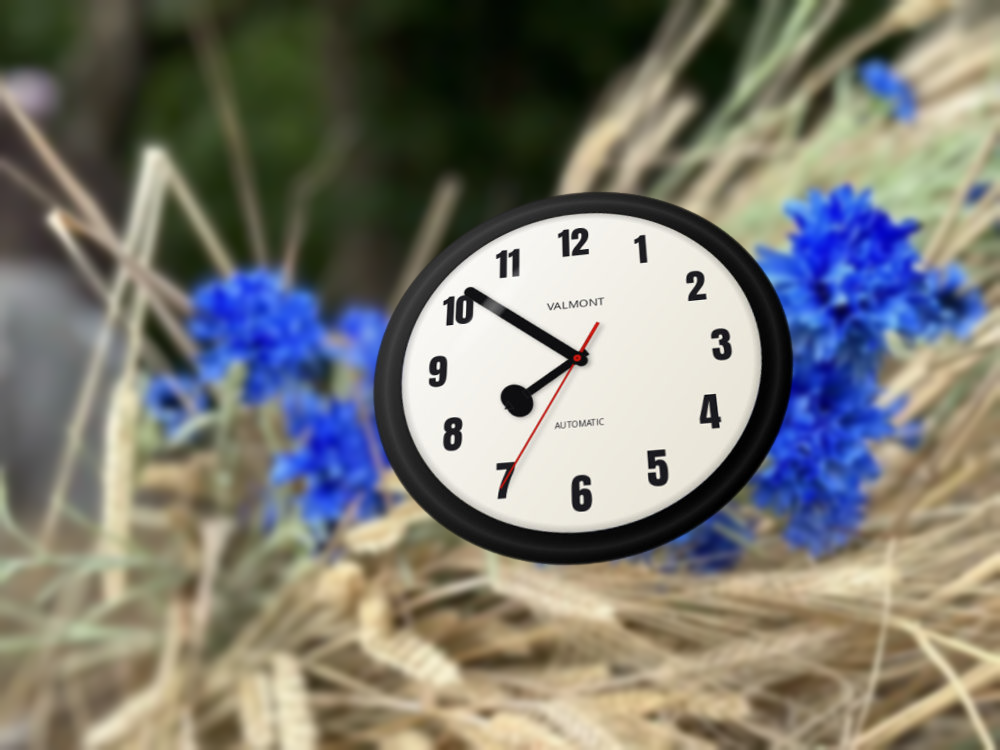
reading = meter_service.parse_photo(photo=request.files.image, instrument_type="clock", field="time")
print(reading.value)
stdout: 7:51:35
